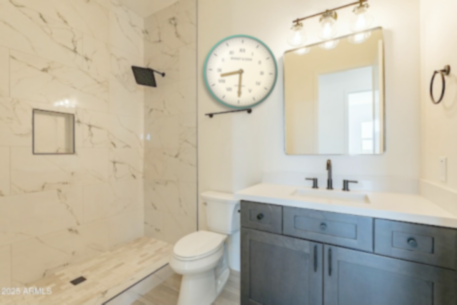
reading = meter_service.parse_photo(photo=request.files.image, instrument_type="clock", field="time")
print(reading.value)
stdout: 8:30
